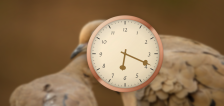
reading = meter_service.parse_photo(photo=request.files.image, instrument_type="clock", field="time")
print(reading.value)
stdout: 6:19
